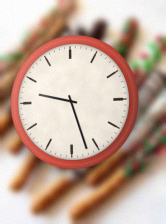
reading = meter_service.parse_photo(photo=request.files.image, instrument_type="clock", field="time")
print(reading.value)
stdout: 9:27
